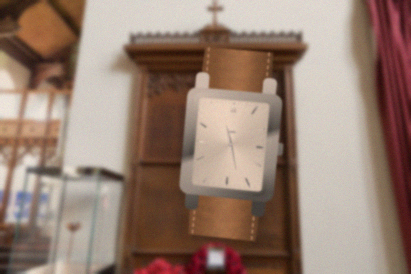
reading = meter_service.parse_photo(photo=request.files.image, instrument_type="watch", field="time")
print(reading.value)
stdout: 11:27
